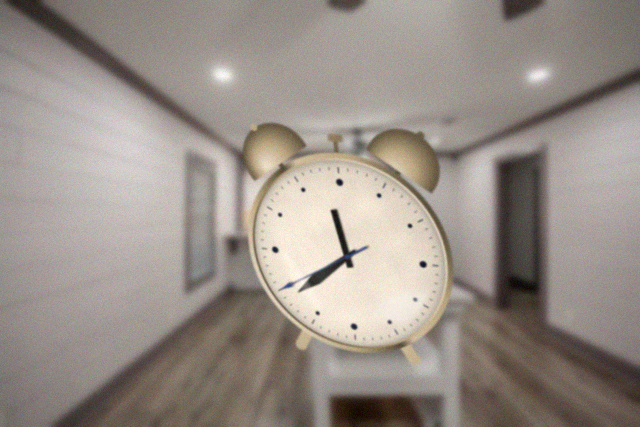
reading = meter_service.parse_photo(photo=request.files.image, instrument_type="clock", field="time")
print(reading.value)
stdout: 11:38:40
